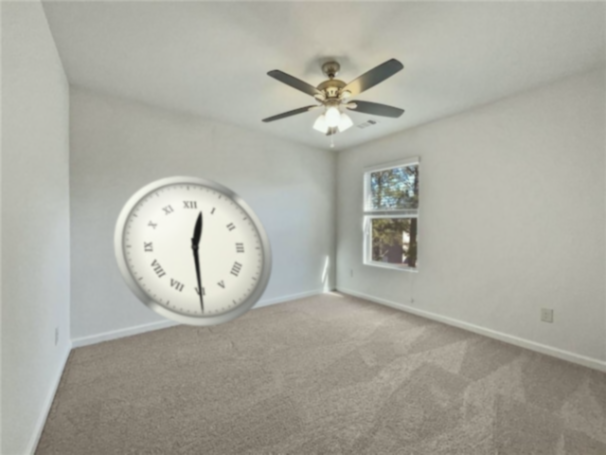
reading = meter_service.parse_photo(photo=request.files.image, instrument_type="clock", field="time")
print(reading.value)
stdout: 12:30
